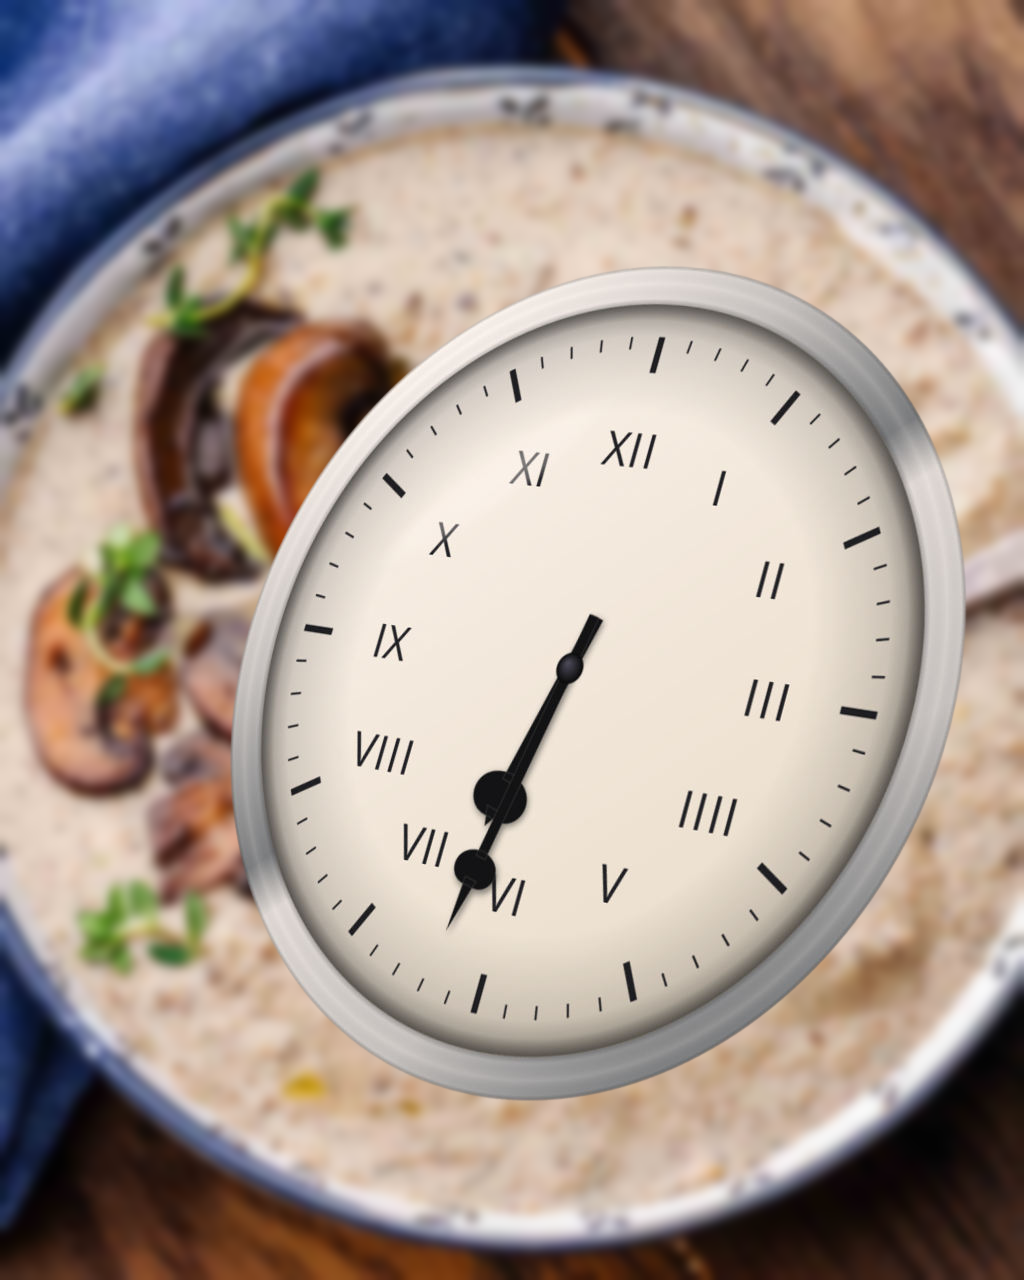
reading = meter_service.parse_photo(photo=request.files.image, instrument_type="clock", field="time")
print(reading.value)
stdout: 6:32
